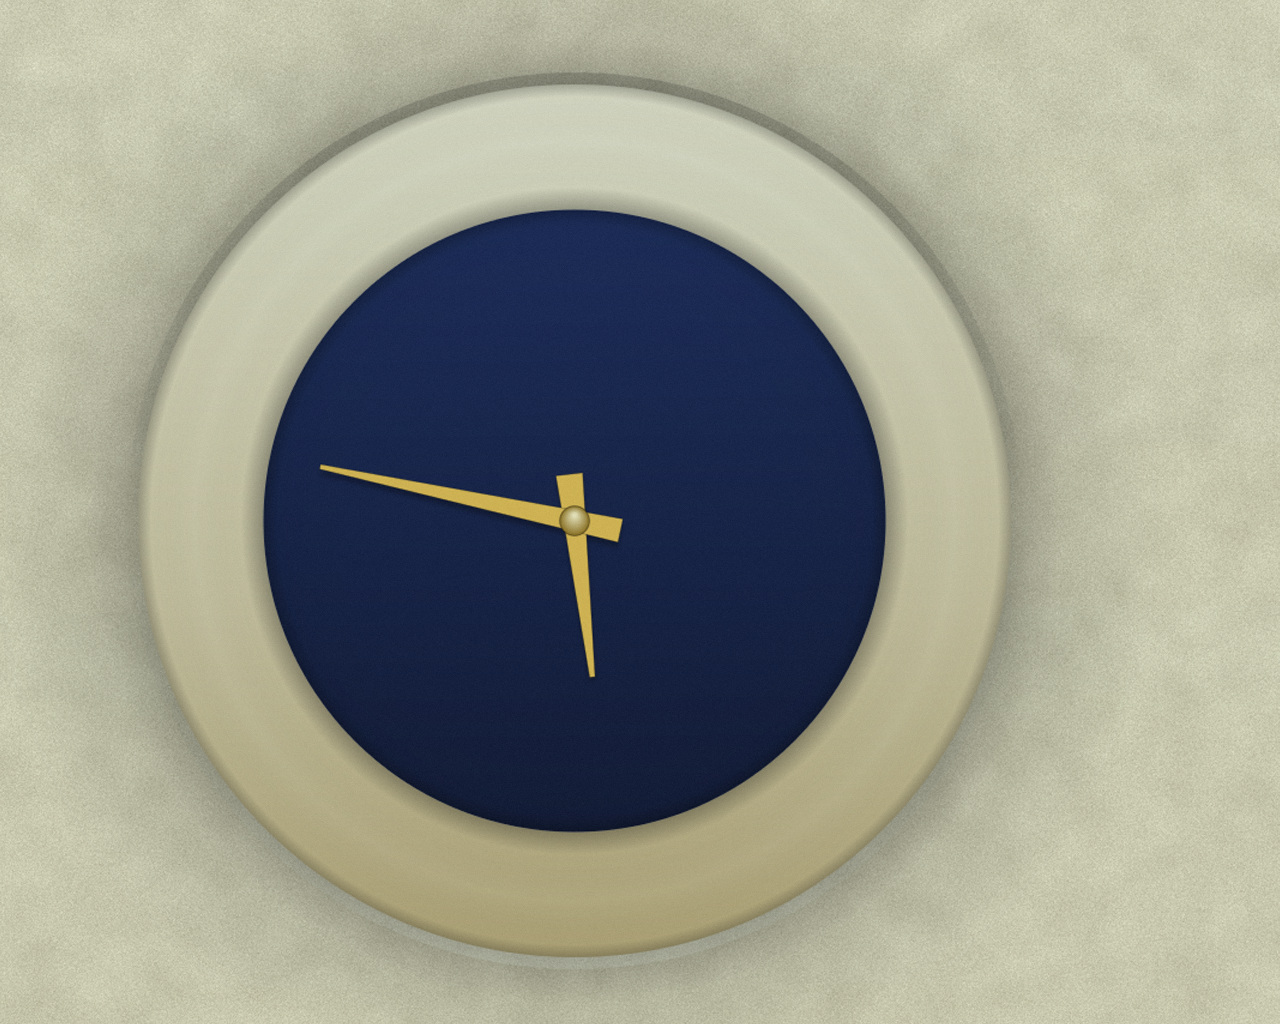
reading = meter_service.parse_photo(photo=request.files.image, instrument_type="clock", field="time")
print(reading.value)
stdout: 5:47
